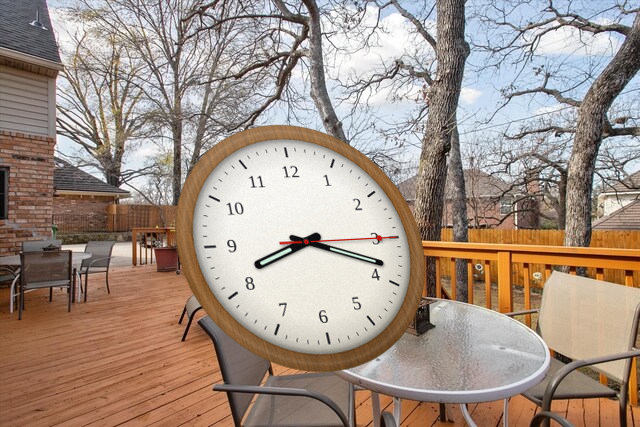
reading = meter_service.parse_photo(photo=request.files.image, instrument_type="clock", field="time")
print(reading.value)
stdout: 8:18:15
